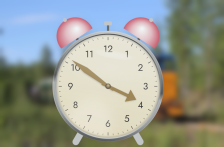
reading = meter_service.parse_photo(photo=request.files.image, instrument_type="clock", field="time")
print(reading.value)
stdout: 3:51
